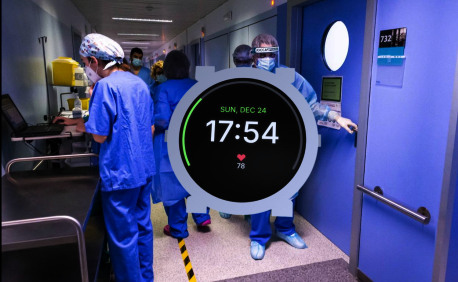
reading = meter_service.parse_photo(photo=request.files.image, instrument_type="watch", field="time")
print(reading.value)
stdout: 17:54
